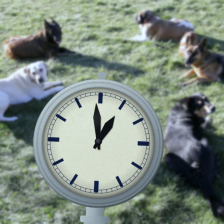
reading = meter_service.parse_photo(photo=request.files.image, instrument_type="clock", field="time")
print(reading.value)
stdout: 12:59
